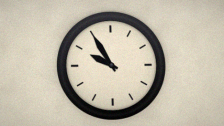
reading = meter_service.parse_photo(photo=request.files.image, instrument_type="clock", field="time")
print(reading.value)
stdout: 9:55
